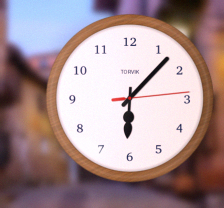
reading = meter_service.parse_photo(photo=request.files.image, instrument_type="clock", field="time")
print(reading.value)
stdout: 6:07:14
